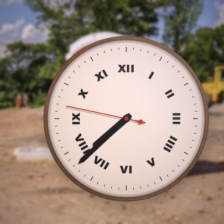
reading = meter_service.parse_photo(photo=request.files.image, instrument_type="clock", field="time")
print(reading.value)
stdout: 7:37:47
